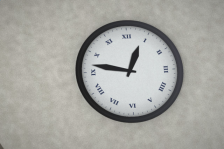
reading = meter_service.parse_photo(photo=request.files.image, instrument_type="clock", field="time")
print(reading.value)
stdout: 12:47
